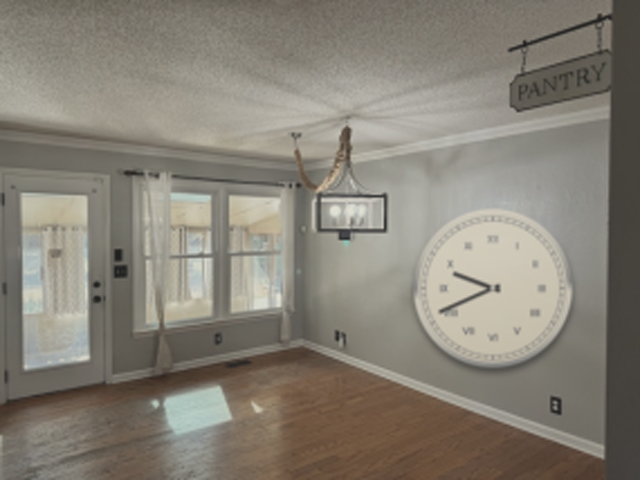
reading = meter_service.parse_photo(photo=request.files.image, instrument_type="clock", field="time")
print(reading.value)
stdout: 9:41
